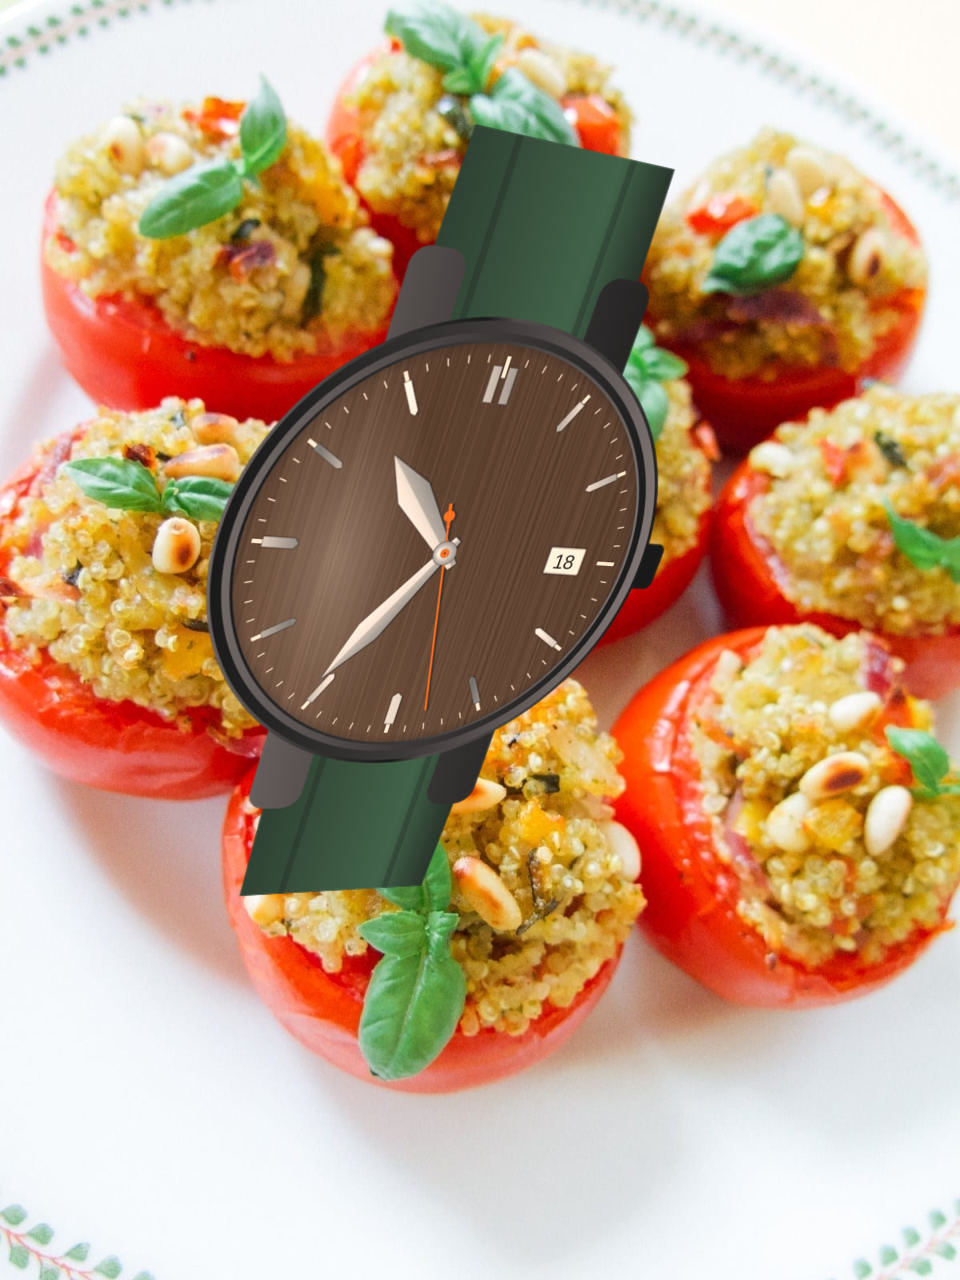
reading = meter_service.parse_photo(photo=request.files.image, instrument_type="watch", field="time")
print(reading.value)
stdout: 10:35:28
